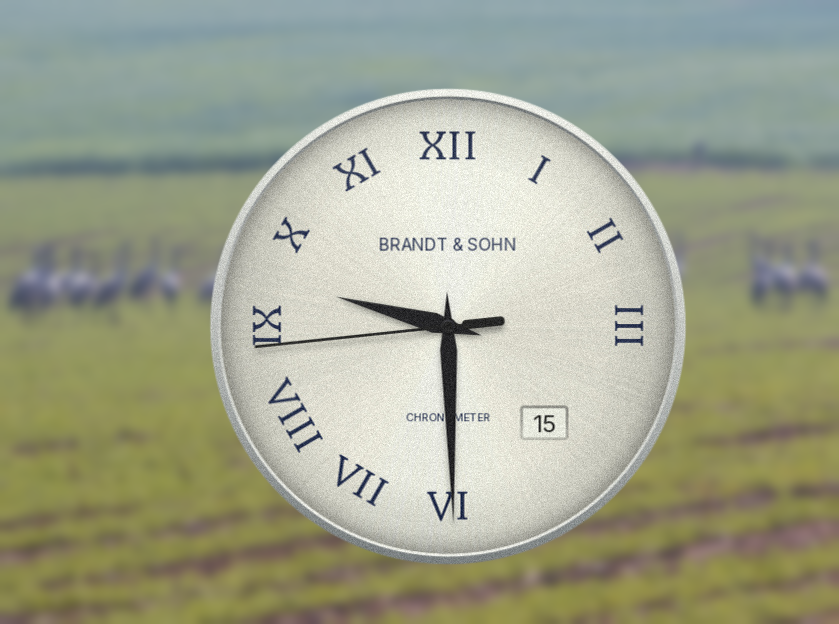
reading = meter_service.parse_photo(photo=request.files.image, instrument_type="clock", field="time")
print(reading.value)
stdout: 9:29:44
